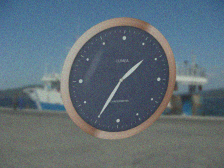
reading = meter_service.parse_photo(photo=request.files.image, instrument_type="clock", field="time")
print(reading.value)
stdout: 1:35
